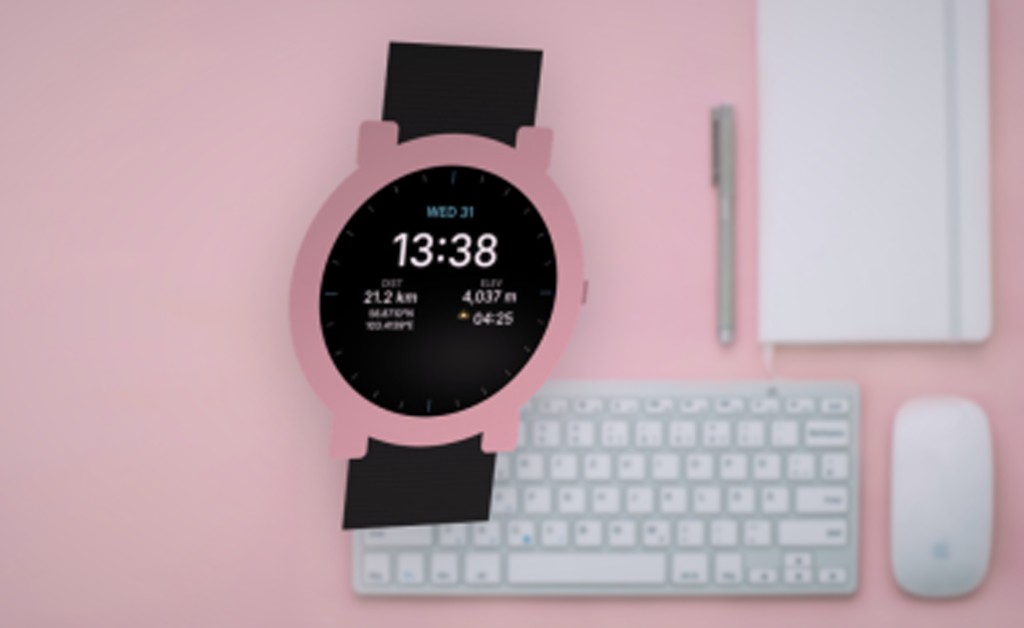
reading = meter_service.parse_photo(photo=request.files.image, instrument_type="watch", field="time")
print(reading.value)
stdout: 13:38
